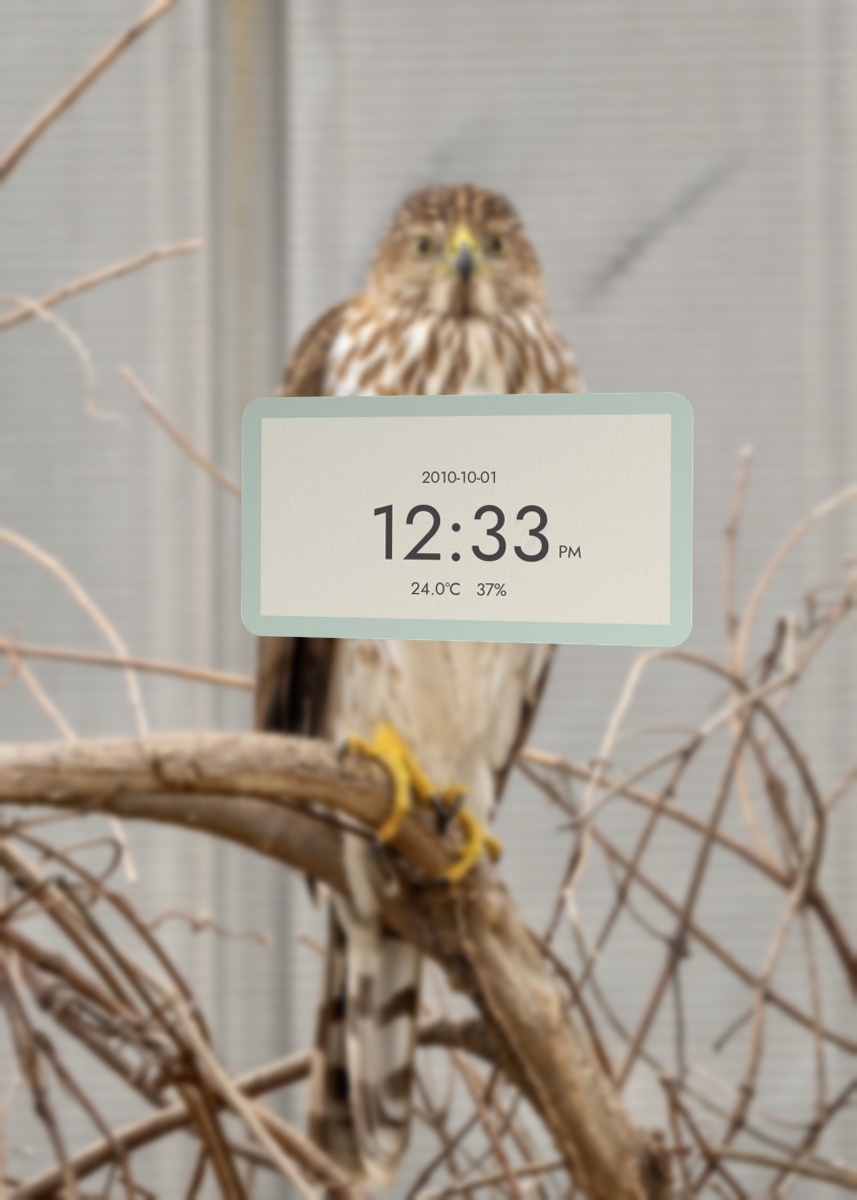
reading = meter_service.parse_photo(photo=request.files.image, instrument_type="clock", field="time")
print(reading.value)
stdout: 12:33
